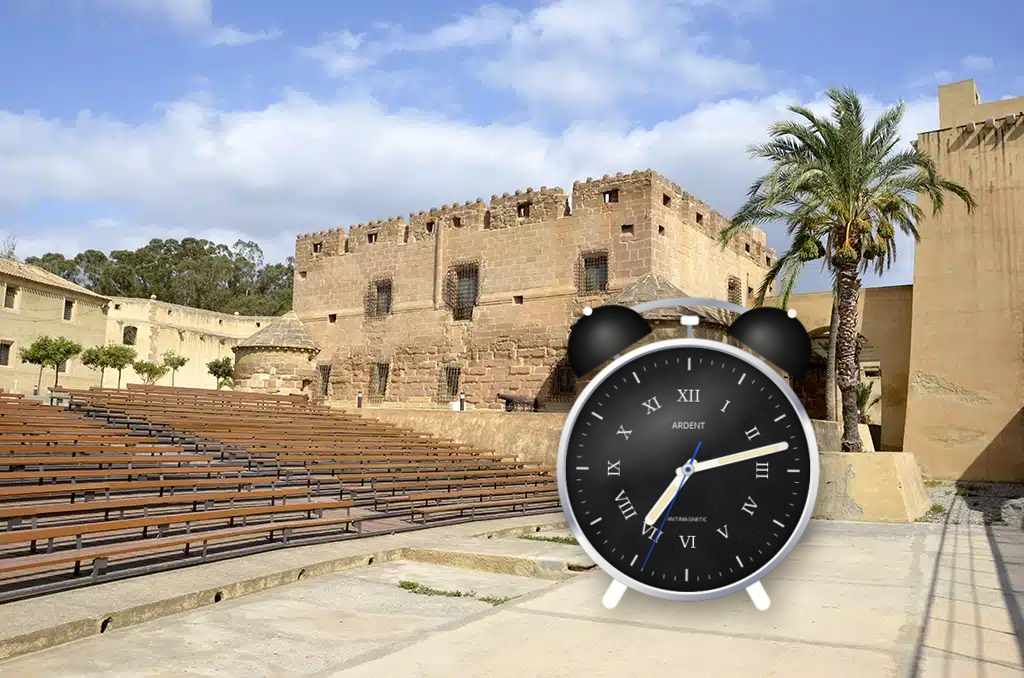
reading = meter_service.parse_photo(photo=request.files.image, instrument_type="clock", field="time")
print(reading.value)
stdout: 7:12:34
